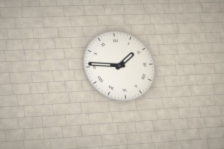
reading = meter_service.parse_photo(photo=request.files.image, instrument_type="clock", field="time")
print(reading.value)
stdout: 1:46
